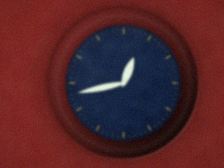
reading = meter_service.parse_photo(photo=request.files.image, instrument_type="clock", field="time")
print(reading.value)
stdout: 12:43
